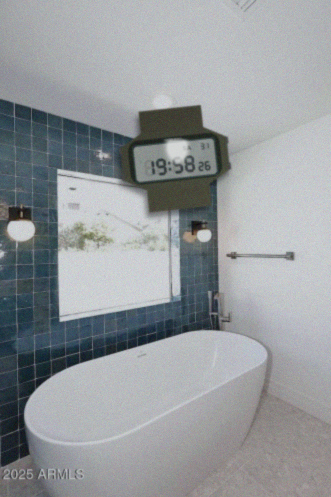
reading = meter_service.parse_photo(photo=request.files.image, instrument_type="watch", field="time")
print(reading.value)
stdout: 19:58
